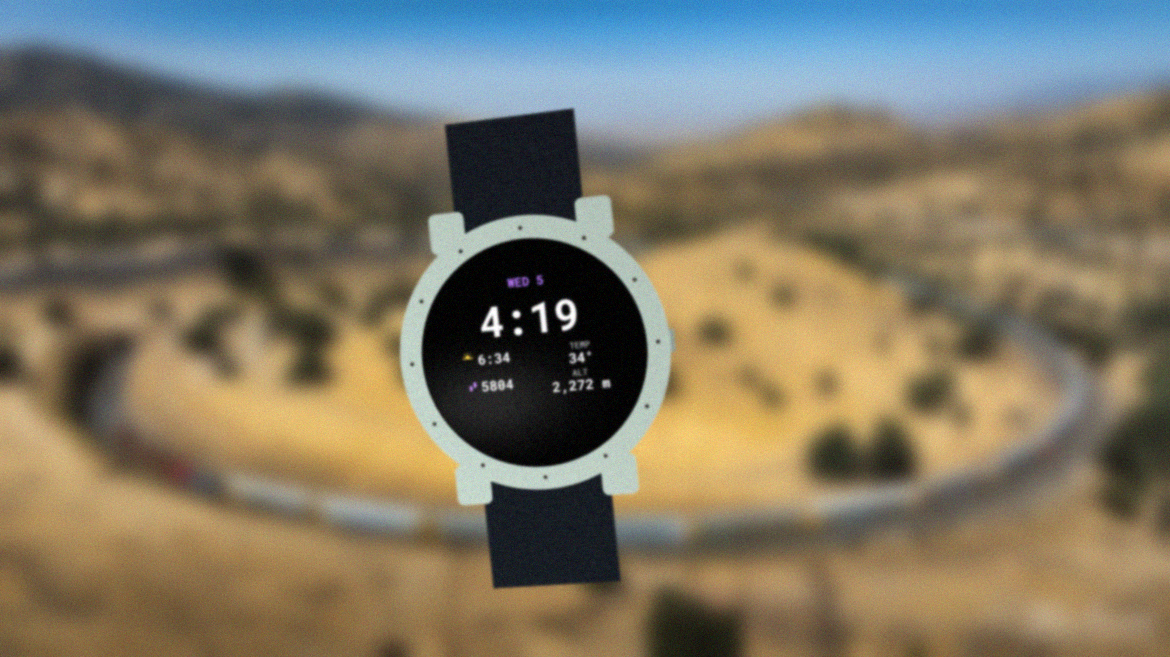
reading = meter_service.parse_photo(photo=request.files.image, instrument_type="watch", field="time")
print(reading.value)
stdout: 4:19
